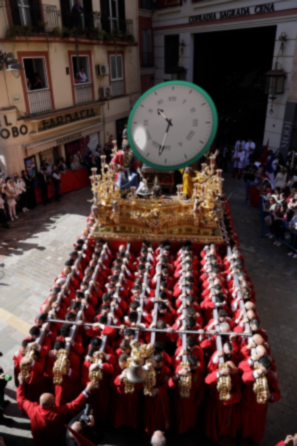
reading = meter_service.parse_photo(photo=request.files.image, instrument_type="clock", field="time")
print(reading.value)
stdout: 10:32
